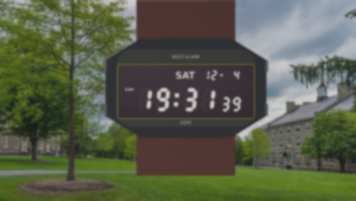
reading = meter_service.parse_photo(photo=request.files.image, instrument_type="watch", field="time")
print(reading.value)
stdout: 19:31:39
